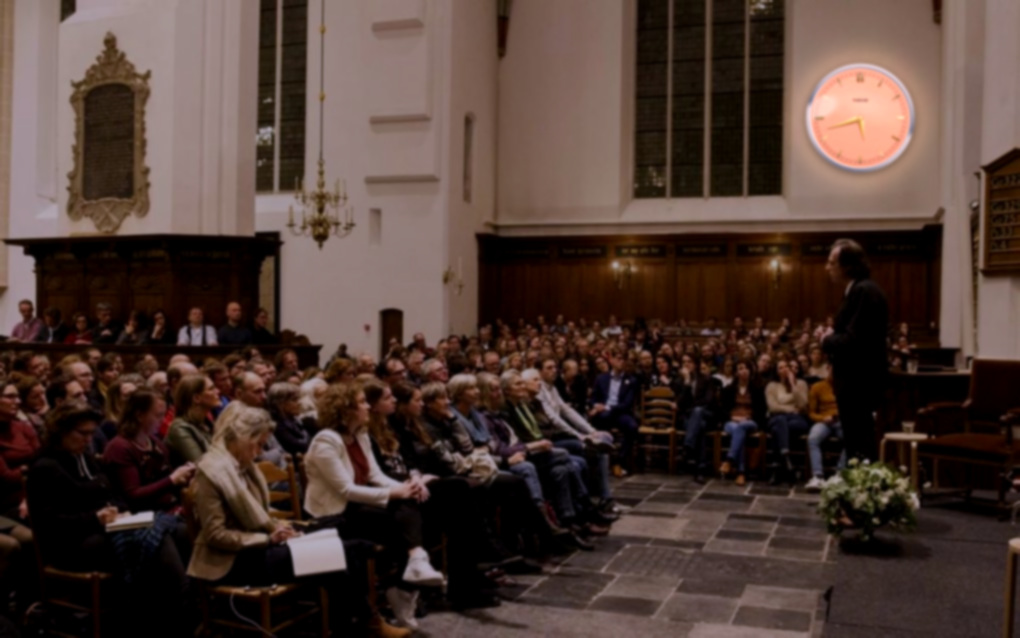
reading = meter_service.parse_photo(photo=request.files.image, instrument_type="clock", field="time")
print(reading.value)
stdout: 5:42
